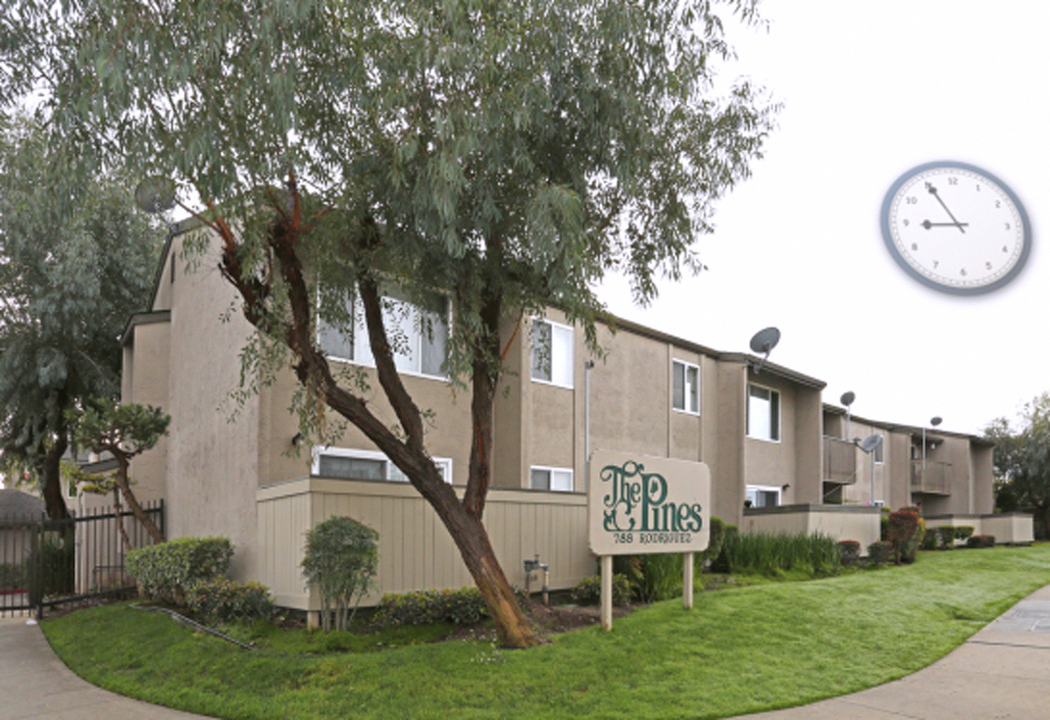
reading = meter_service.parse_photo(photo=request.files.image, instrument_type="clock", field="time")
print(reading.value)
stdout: 8:55
